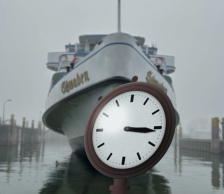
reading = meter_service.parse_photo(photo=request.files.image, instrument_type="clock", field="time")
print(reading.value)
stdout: 3:16
